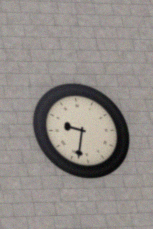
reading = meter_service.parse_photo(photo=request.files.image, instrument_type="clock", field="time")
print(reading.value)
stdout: 9:33
